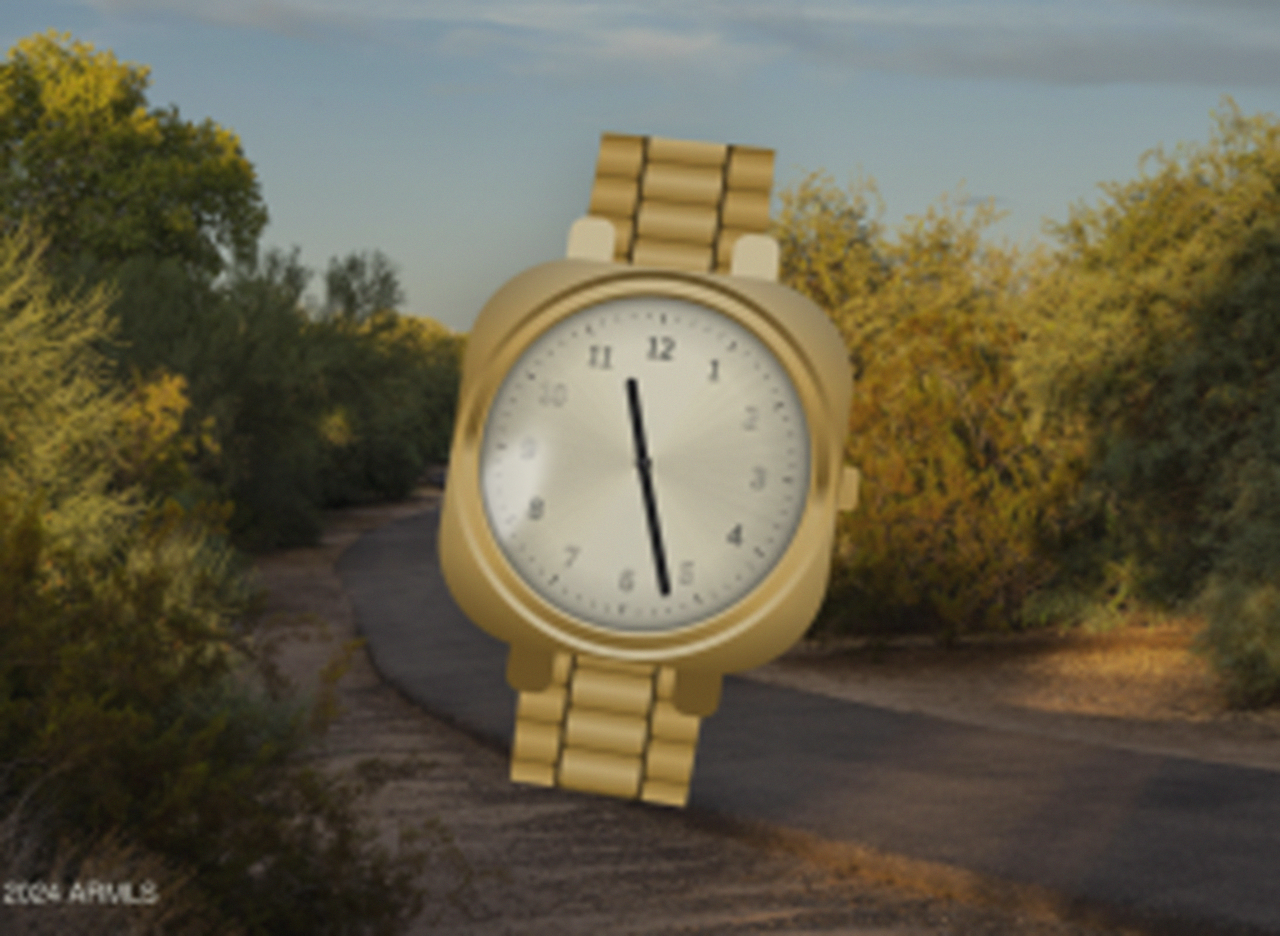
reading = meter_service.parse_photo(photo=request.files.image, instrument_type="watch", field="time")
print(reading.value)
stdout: 11:27
